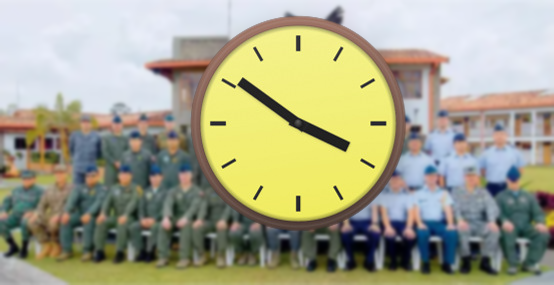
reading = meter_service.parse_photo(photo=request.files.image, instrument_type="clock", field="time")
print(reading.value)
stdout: 3:51
